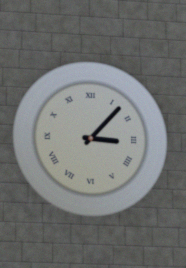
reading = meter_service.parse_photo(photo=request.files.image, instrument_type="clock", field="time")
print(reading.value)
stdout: 3:07
